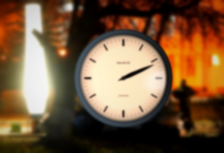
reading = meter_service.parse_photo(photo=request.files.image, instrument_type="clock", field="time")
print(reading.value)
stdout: 2:11
